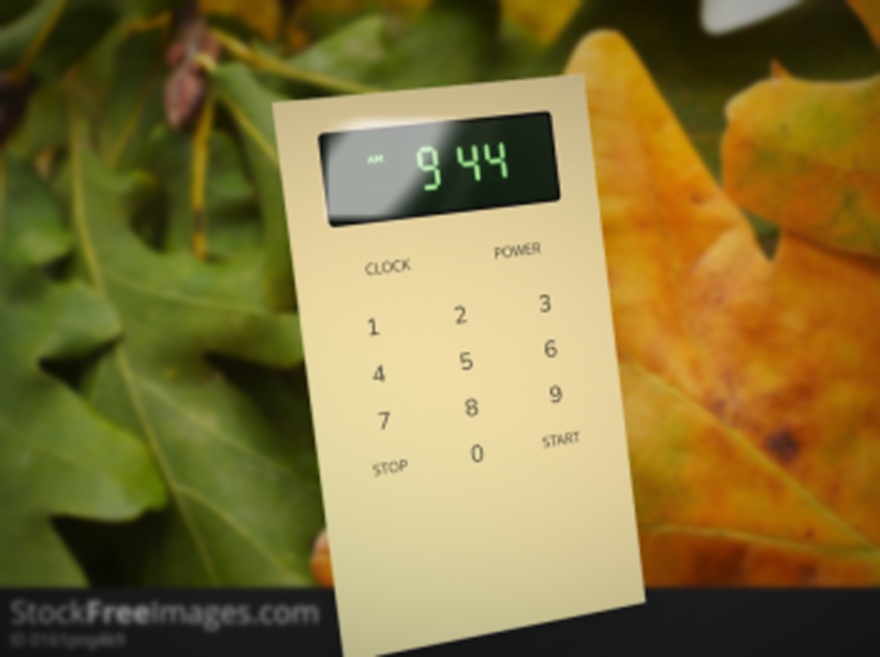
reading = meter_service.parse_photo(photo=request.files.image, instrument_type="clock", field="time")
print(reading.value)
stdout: 9:44
